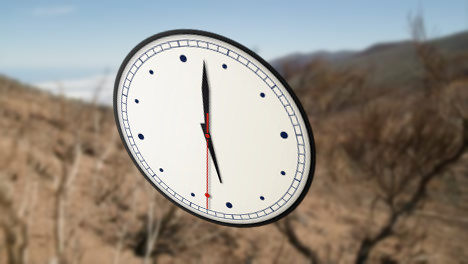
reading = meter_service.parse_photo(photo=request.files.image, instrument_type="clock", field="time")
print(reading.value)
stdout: 6:02:33
